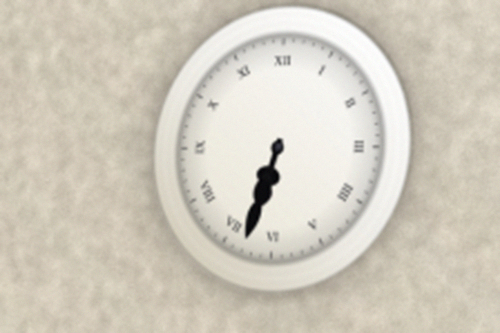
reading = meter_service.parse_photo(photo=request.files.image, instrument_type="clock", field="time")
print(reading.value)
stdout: 6:33
